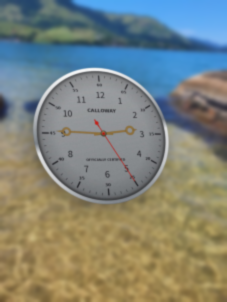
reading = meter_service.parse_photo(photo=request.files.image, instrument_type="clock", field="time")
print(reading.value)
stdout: 2:45:25
